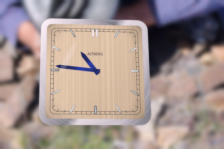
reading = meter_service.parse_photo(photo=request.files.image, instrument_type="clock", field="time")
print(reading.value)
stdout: 10:46
